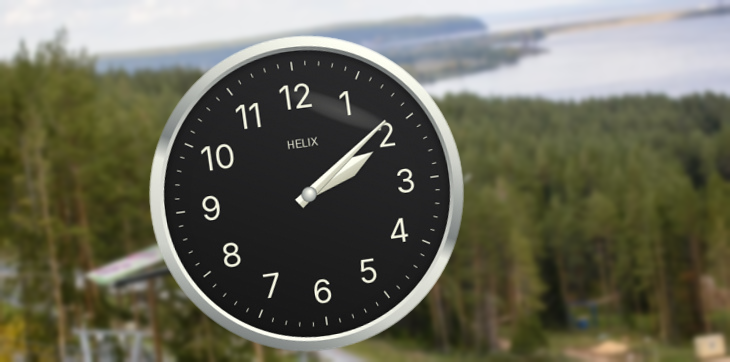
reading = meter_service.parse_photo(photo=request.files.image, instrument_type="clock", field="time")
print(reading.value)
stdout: 2:09
